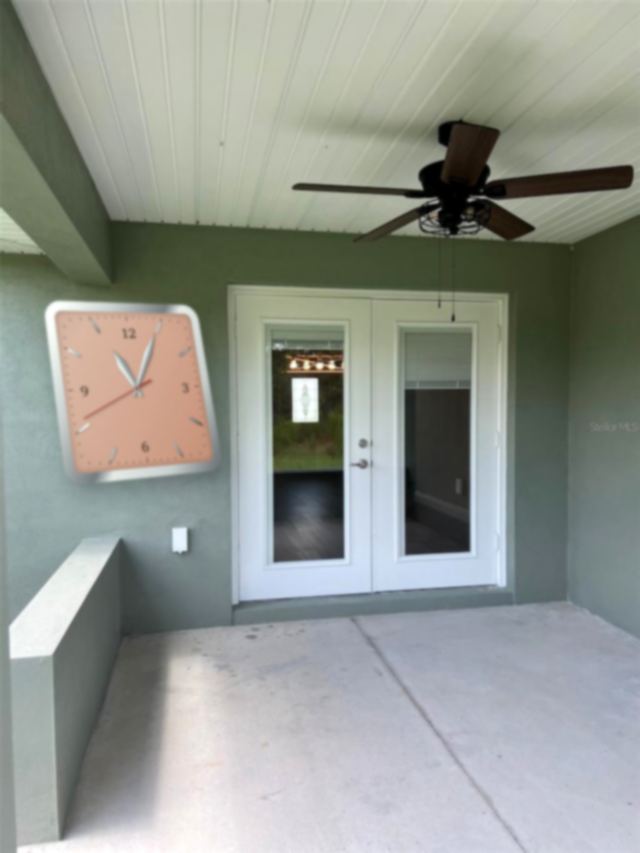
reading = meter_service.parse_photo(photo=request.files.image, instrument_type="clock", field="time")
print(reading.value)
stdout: 11:04:41
